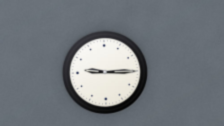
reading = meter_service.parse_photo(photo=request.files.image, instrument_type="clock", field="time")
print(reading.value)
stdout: 9:15
